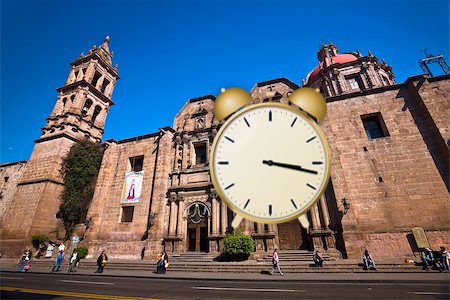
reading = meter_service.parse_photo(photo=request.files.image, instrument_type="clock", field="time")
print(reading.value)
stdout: 3:17
